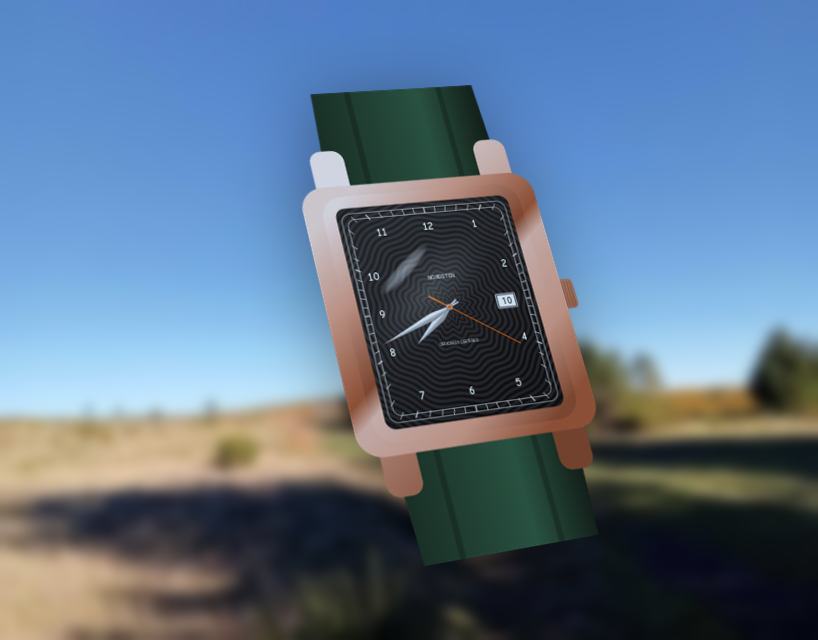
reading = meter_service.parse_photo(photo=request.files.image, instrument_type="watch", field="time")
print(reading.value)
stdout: 7:41:21
